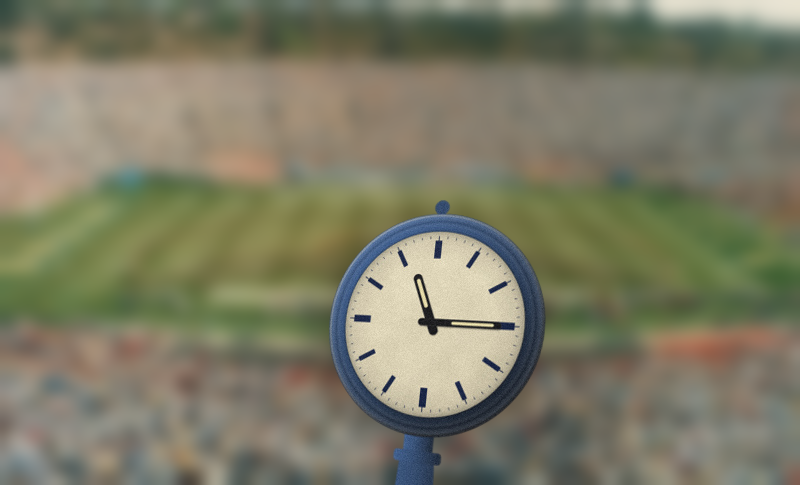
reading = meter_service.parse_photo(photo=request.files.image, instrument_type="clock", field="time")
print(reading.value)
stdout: 11:15
